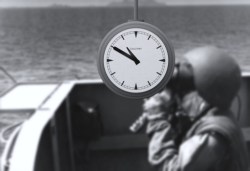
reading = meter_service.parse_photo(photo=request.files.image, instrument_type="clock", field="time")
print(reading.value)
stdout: 10:50
